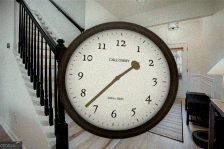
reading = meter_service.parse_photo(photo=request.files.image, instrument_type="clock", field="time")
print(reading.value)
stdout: 1:37
